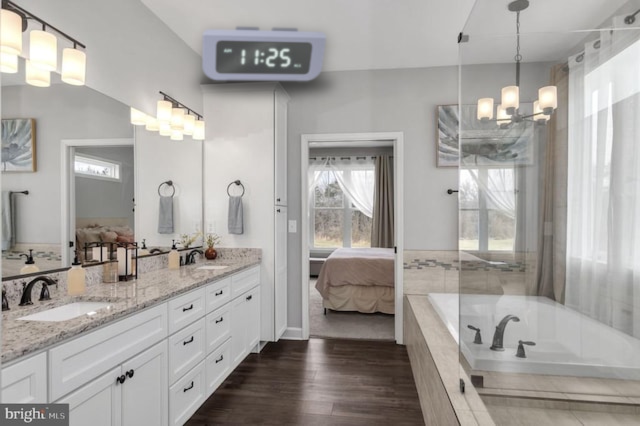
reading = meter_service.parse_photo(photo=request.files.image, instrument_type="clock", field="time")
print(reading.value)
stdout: 11:25
